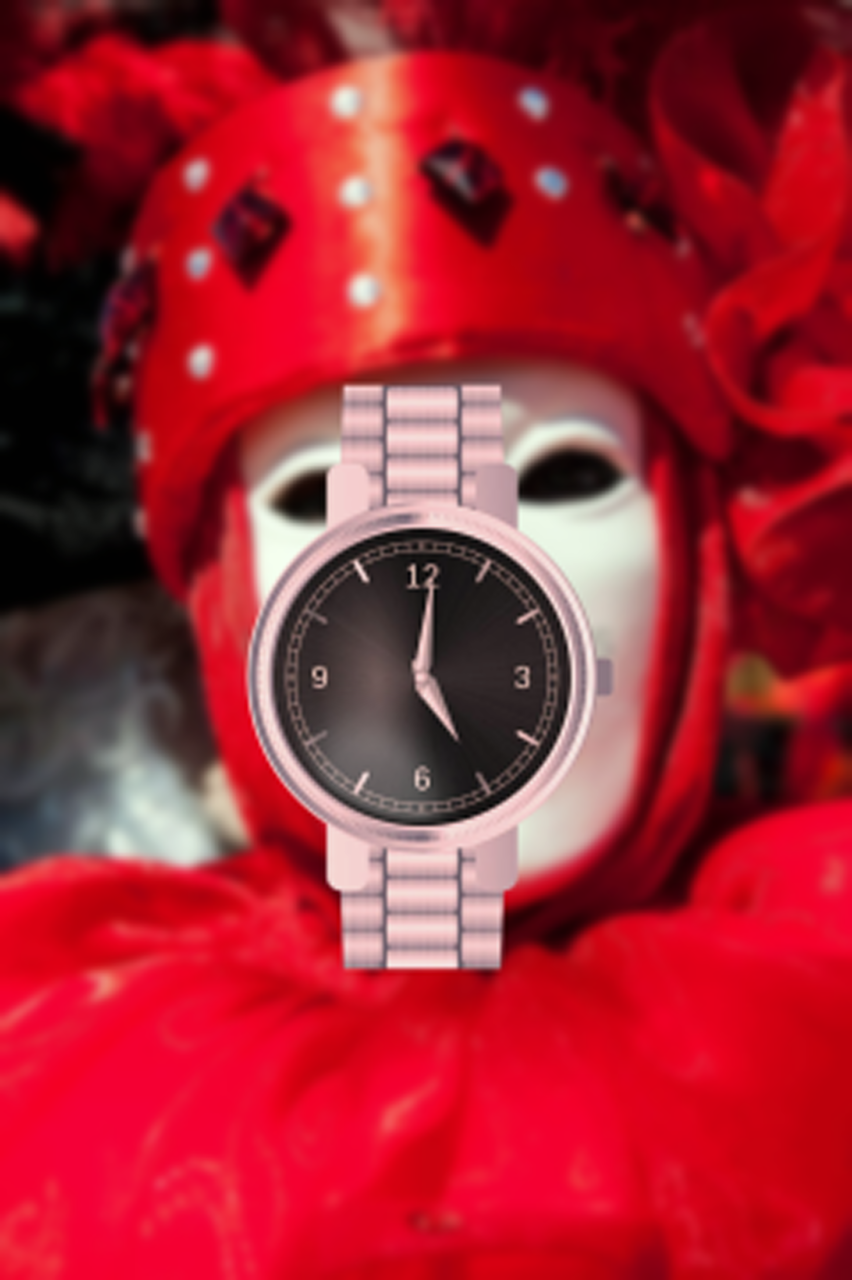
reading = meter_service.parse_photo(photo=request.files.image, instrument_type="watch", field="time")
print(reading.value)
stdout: 5:01
